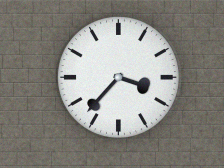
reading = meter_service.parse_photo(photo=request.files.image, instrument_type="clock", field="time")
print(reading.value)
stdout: 3:37
